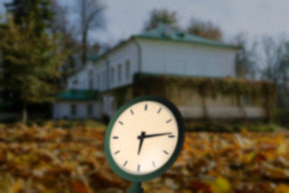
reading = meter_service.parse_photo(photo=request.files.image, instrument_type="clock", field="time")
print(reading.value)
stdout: 6:14
